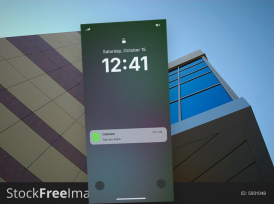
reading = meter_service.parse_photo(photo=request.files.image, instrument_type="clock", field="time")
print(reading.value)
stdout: 12:41
